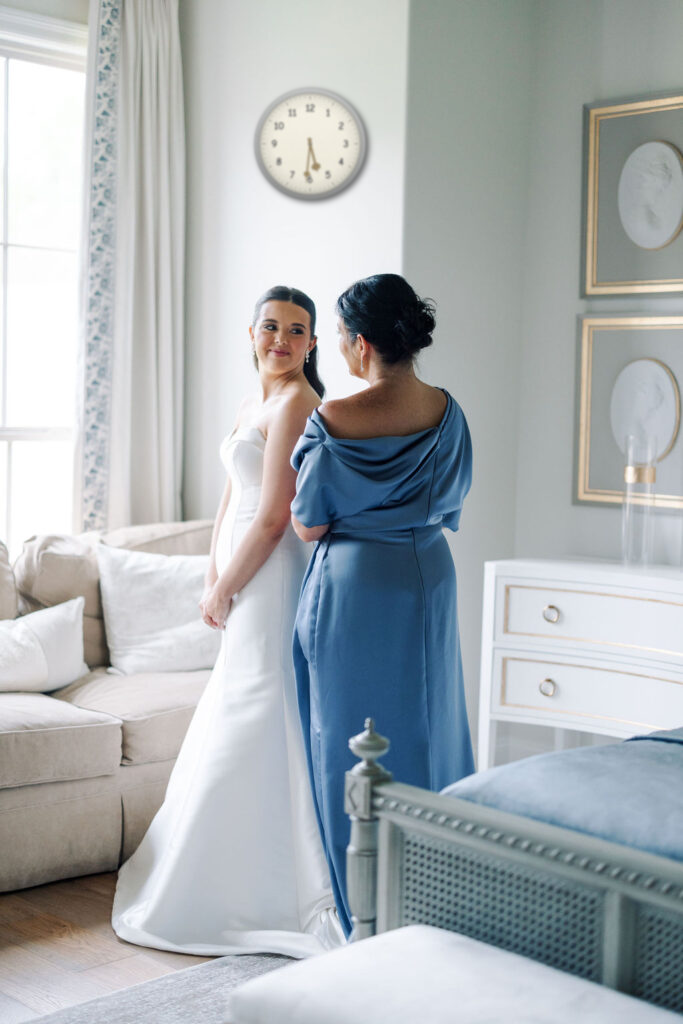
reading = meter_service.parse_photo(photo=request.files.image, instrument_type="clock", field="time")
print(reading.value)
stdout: 5:31
